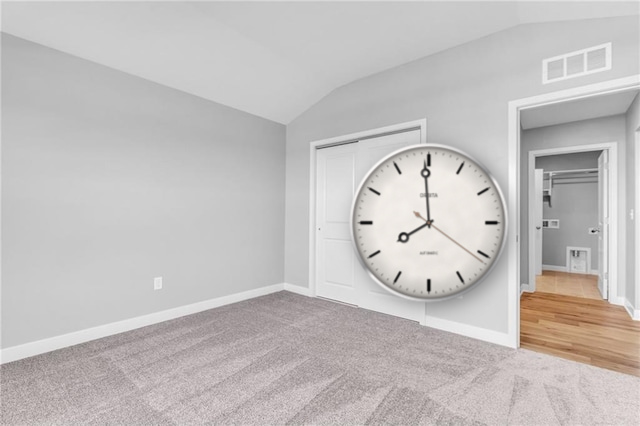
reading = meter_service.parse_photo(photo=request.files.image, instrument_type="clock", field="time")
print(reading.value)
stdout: 7:59:21
